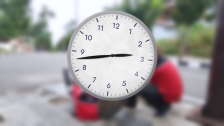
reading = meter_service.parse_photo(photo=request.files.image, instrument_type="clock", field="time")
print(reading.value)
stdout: 2:43
